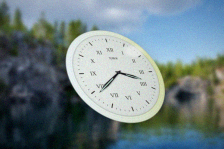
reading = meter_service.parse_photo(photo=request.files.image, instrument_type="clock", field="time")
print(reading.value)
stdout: 3:39
